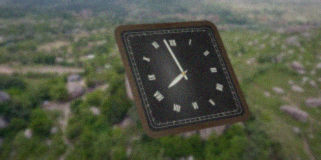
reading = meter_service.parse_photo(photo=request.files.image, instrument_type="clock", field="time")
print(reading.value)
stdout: 7:58
